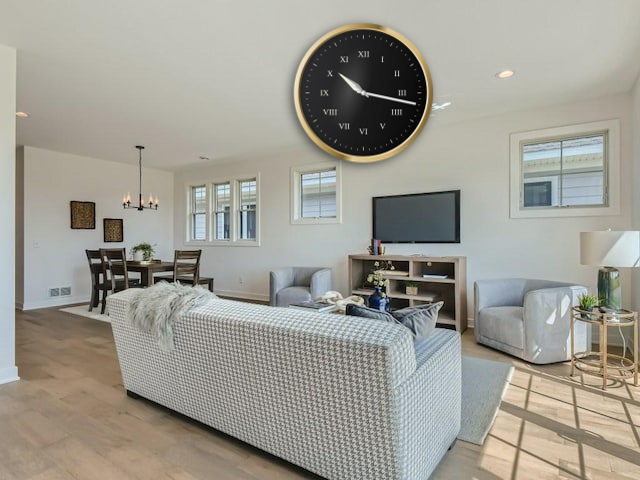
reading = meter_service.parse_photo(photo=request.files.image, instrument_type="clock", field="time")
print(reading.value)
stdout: 10:17
